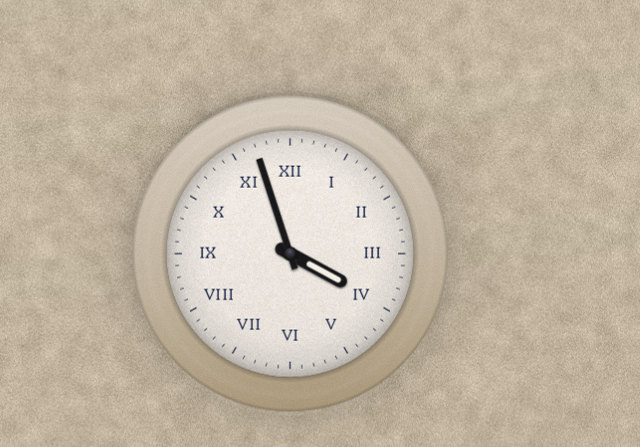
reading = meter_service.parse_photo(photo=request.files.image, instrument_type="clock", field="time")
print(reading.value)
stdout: 3:57
